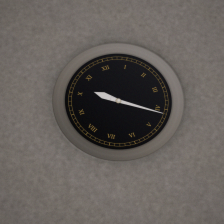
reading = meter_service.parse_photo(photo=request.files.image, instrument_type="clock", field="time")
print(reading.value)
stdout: 10:21
